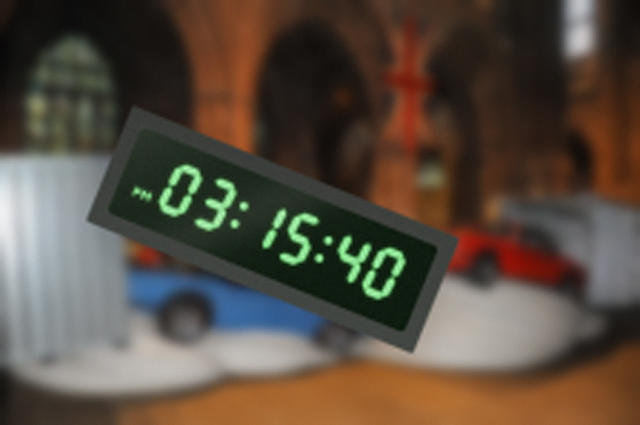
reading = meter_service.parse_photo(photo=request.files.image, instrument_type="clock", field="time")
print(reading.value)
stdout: 3:15:40
